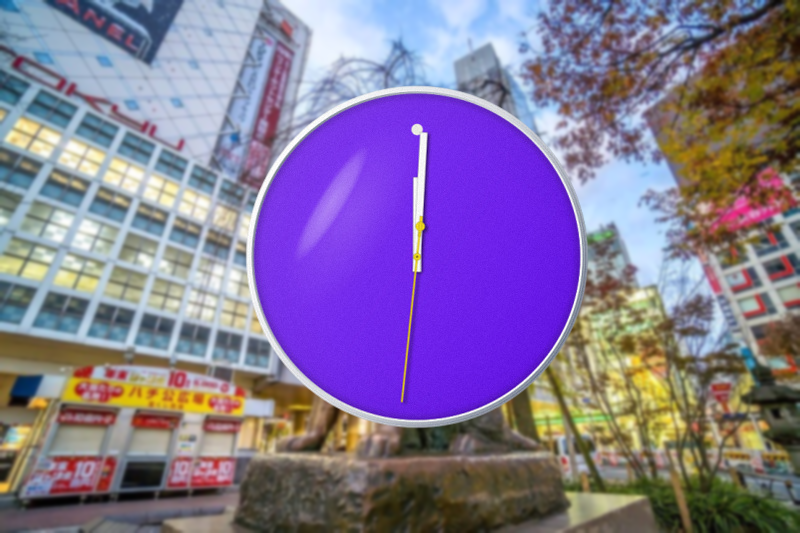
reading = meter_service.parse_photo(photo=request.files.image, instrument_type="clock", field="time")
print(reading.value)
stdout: 12:00:31
